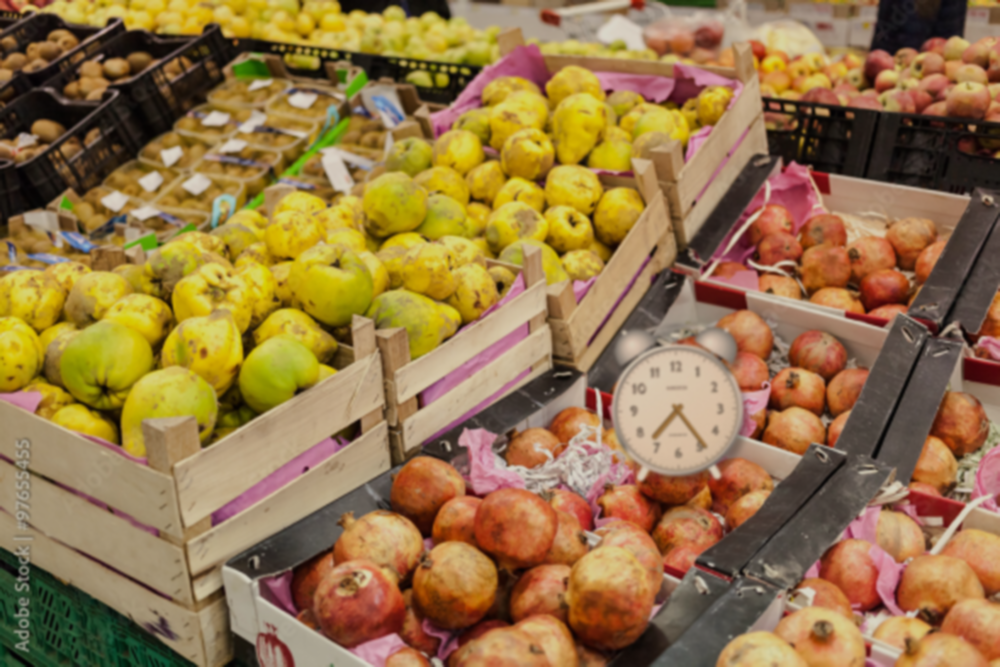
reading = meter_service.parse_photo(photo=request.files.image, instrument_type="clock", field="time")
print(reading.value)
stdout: 7:24
